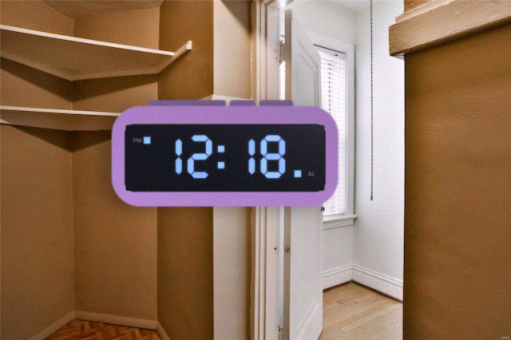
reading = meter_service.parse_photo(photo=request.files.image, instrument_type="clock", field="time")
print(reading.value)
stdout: 12:18
